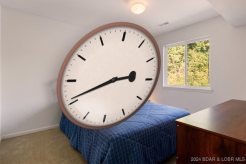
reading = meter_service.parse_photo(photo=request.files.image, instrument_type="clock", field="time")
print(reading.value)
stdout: 2:41
